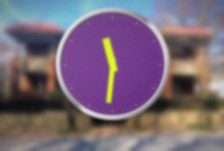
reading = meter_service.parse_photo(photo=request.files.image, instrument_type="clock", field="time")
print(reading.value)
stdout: 11:31
